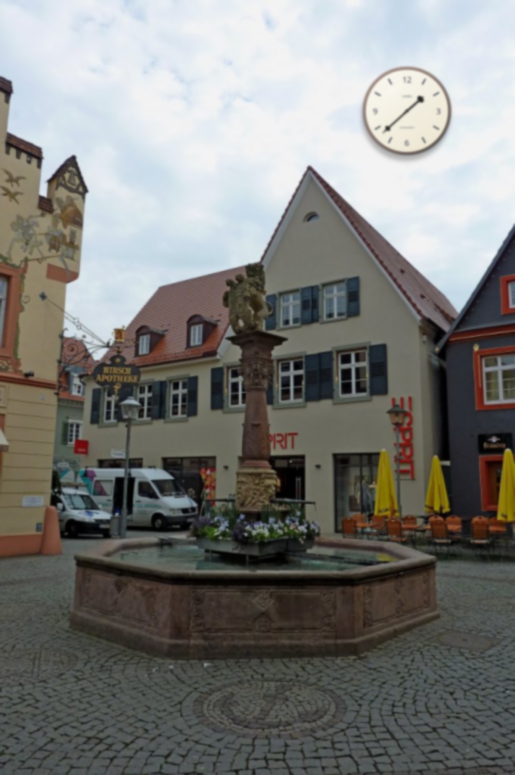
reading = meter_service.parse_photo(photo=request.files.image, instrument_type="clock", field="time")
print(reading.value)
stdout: 1:38
